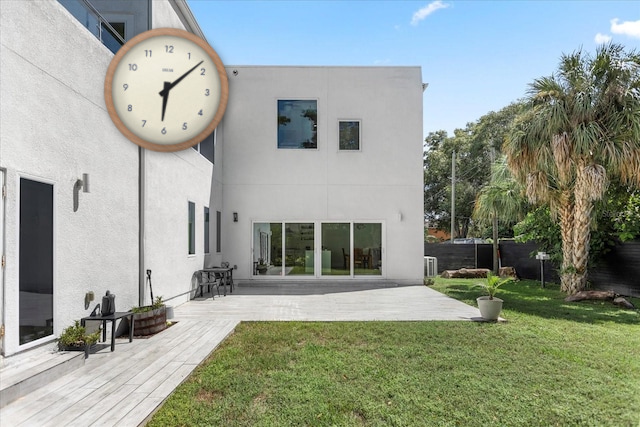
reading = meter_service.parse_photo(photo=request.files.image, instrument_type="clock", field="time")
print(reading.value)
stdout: 6:08
